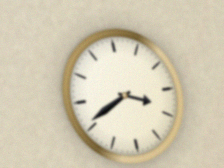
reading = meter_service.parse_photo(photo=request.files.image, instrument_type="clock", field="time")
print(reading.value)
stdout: 3:41
